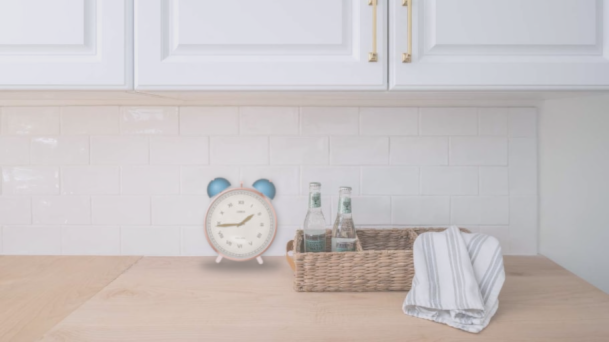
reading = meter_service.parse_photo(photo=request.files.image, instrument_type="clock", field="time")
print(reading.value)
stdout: 1:44
